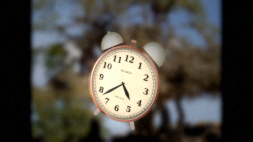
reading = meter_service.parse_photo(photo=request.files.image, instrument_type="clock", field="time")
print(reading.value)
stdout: 4:38
